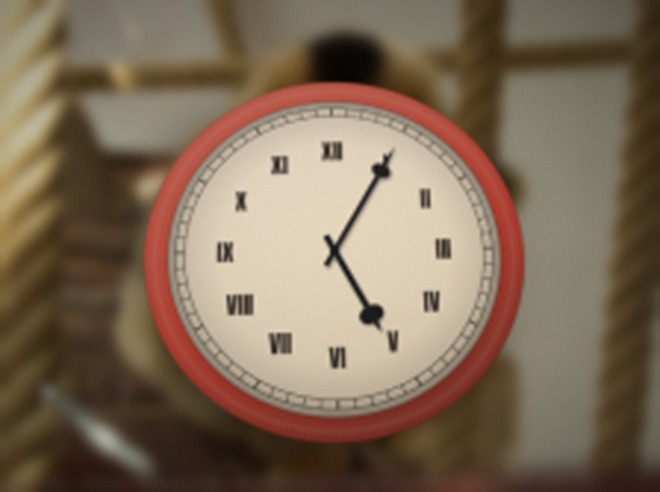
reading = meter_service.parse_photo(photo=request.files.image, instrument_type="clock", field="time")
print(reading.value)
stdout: 5:05
